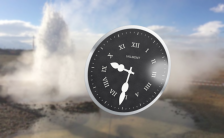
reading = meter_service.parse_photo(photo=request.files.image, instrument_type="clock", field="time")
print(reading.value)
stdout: 9:31
